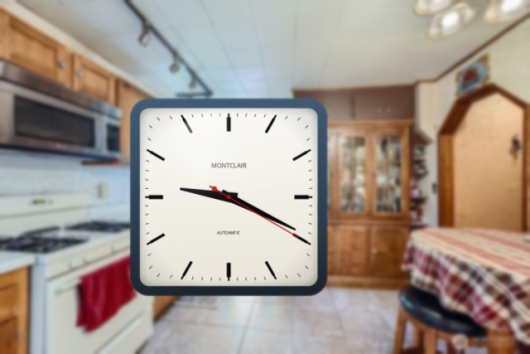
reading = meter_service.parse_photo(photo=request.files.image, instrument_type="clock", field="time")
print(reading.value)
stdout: 9:19:20
